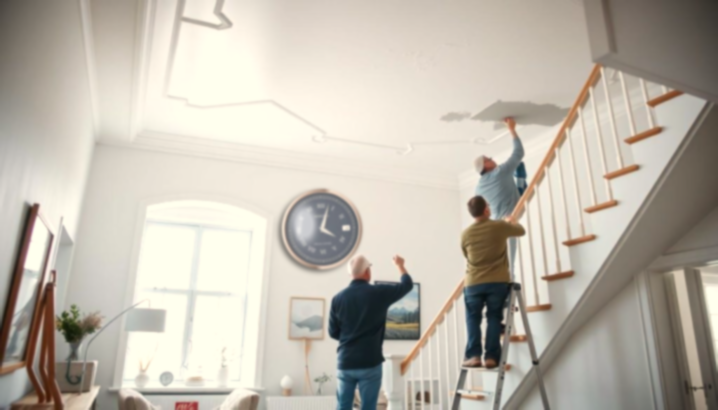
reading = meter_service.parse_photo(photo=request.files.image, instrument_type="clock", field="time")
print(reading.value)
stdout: 4:03
